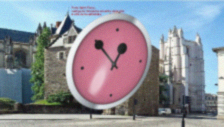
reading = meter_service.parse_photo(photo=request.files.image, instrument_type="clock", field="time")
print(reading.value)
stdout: 12:53
